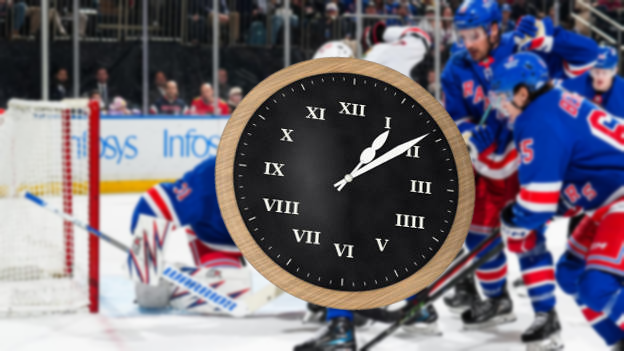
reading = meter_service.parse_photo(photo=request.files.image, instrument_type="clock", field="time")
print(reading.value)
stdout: 1:09
